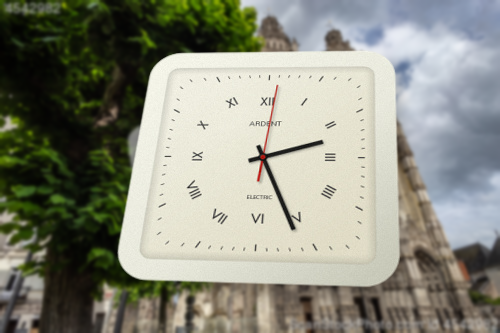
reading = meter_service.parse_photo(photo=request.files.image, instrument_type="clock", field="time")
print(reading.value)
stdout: 2:26:01
